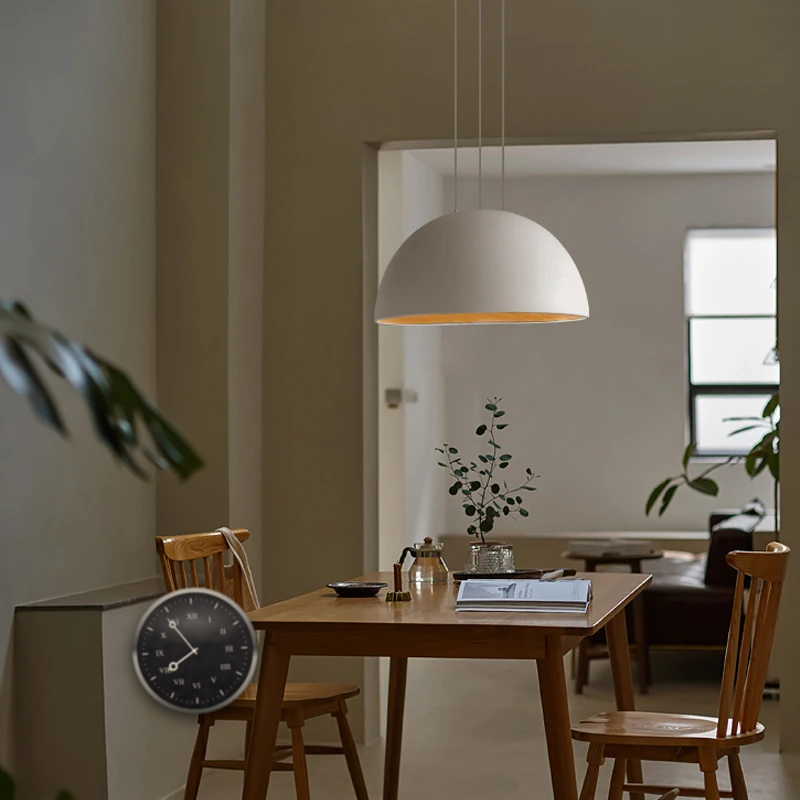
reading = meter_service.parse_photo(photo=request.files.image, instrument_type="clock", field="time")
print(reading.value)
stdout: 7:54
